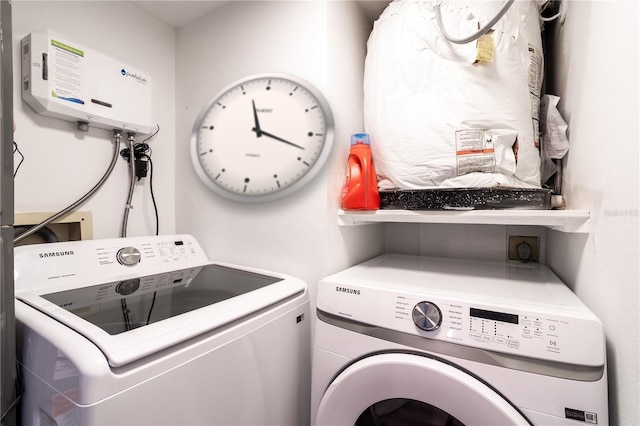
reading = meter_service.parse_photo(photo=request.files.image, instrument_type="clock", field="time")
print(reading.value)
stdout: 11:18
